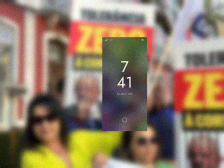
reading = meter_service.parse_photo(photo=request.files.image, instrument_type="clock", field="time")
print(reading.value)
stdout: 7:41
